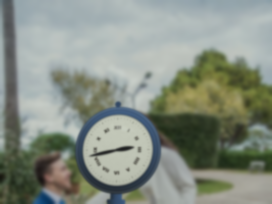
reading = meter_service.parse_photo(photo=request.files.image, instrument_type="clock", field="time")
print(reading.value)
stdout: 2:43
